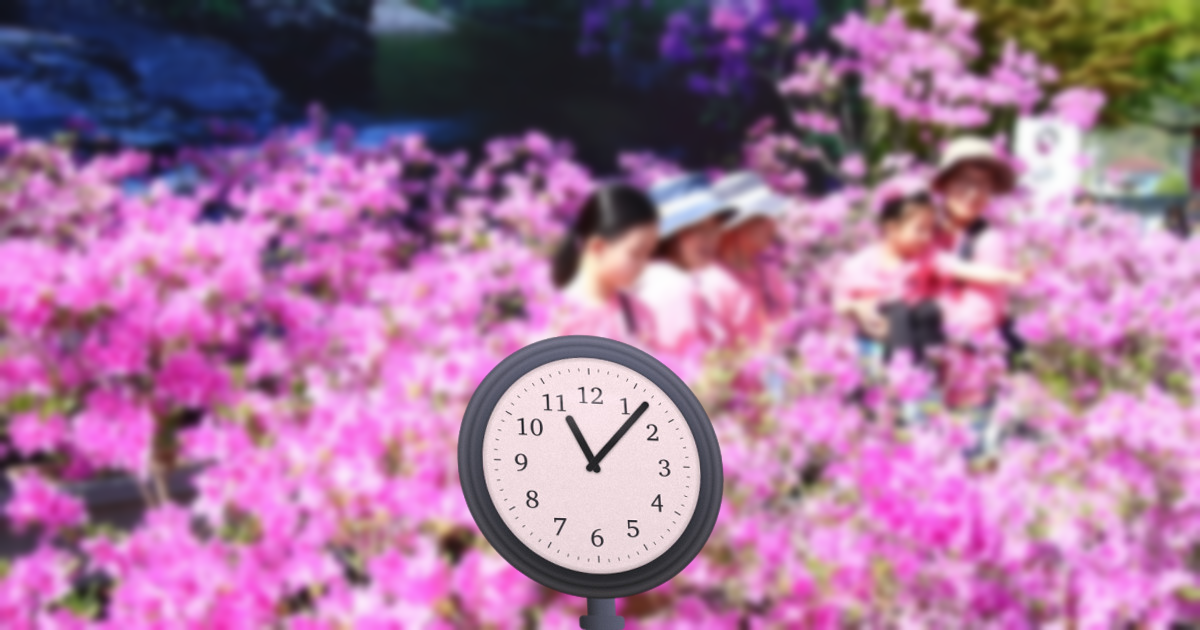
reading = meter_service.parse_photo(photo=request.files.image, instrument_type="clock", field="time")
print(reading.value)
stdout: 11:07
